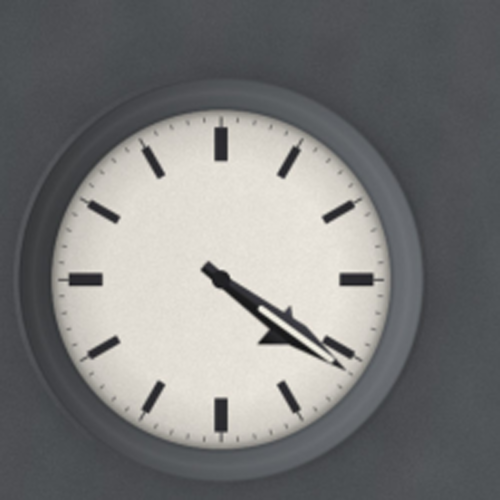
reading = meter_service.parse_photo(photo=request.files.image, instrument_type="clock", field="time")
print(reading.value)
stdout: 4:21
